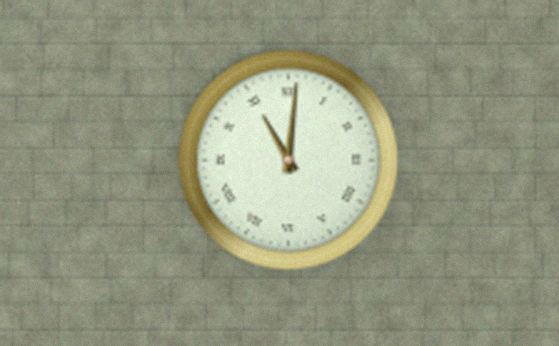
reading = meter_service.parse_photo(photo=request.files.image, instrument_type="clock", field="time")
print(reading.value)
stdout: 11:01
